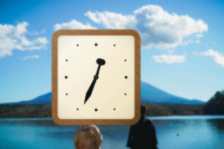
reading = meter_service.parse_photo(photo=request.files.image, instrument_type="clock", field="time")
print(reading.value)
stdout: 12:34
